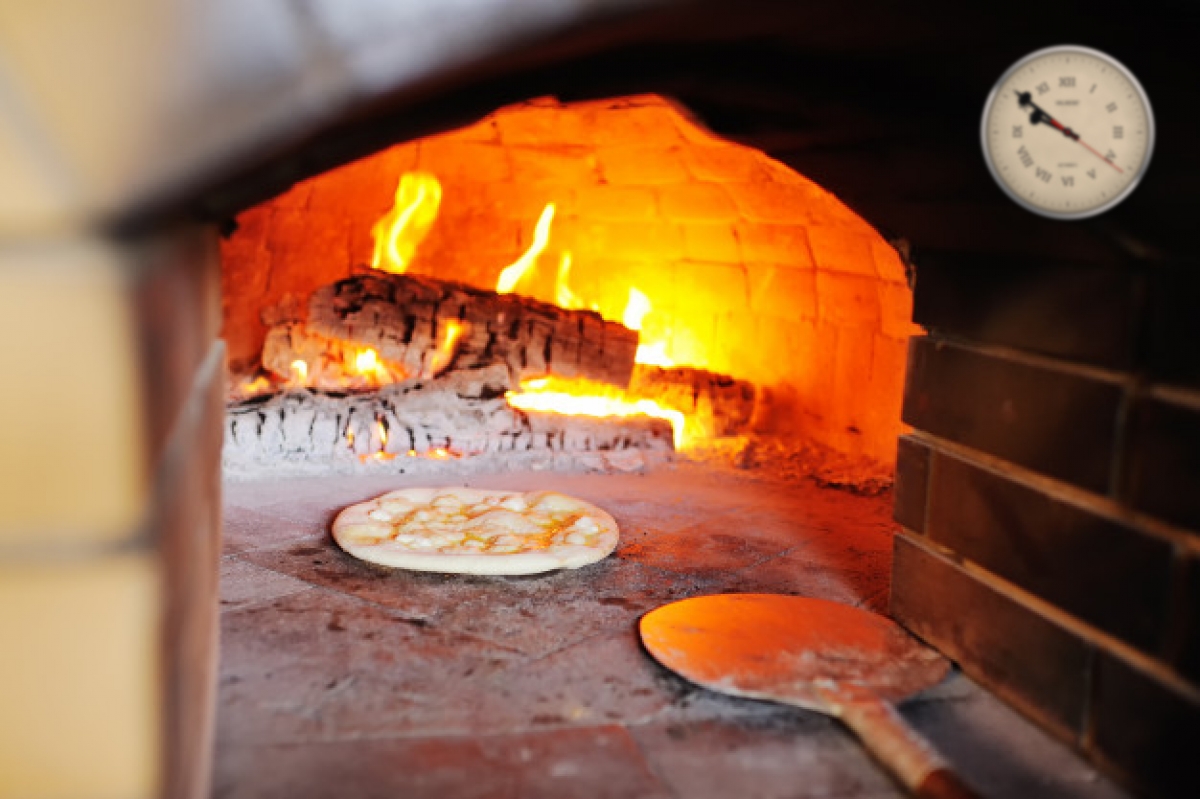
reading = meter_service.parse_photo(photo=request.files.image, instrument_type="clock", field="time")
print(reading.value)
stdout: 9:51:21
